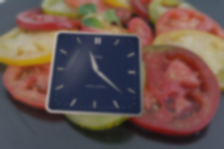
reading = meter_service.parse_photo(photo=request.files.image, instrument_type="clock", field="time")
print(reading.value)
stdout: 11:22
